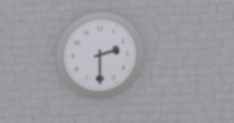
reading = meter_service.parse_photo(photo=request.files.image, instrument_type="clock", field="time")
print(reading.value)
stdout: 2:30
